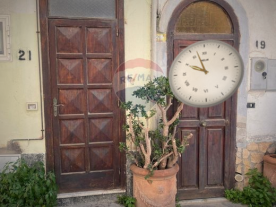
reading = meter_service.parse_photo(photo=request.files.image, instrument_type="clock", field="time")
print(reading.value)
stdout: 9:57
